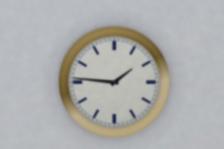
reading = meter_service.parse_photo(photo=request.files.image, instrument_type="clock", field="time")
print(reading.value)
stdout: 1:46
